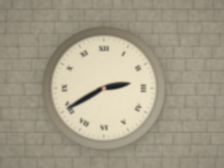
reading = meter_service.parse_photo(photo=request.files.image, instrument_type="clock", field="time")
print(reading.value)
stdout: 2:40
